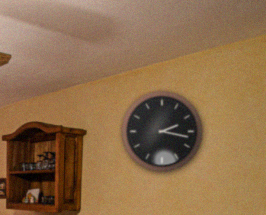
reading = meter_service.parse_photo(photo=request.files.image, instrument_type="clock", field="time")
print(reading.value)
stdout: 2:17
